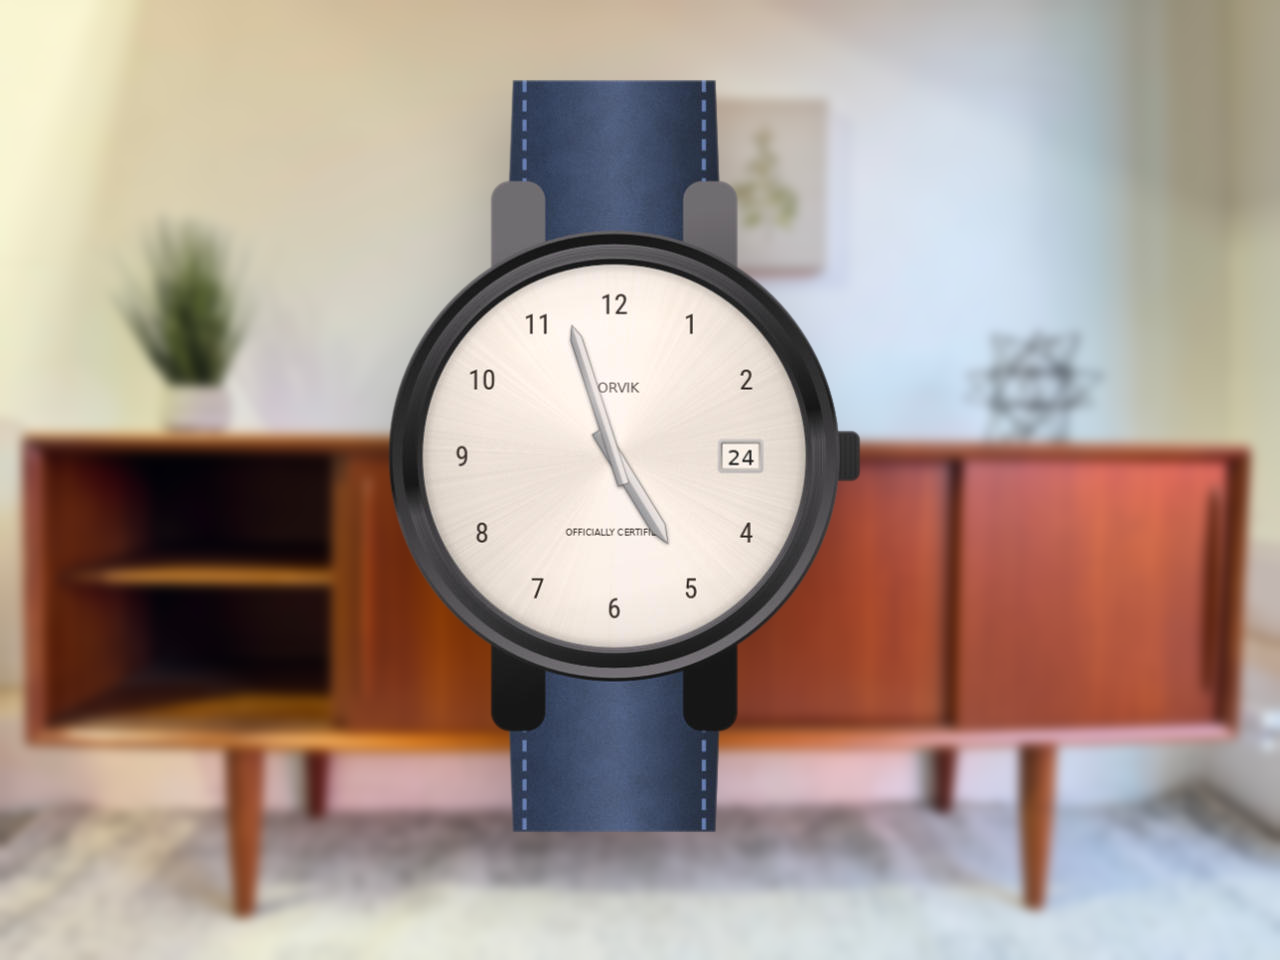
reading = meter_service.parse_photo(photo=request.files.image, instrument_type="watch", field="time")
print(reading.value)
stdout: 4:57
